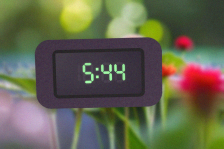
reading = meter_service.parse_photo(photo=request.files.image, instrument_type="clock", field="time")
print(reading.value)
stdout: 5:44
